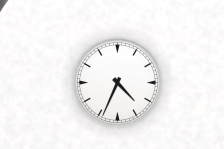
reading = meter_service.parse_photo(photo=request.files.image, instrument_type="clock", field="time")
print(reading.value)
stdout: 4:34
